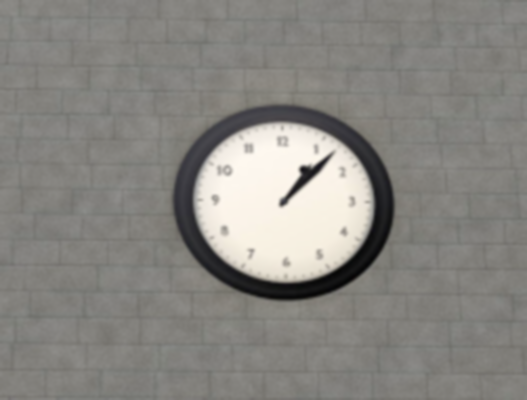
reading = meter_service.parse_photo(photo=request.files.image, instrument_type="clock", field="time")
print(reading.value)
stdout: 1:07
